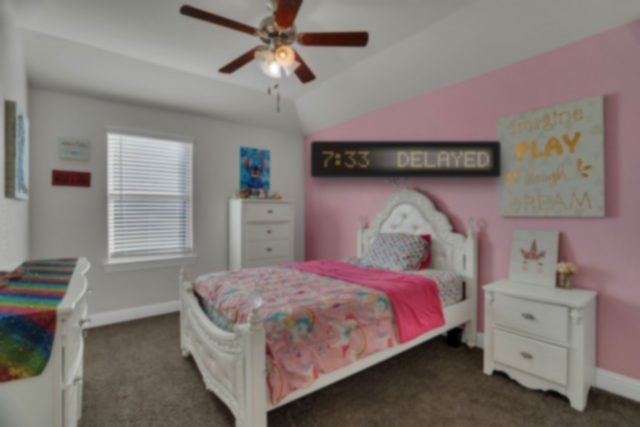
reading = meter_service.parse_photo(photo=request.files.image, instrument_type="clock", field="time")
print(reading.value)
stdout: 7:33
